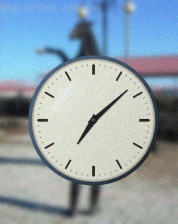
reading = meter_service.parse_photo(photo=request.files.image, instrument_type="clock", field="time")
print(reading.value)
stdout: 7:08
